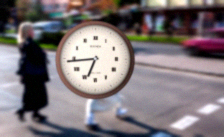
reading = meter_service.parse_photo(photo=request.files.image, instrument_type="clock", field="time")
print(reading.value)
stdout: 6:44
